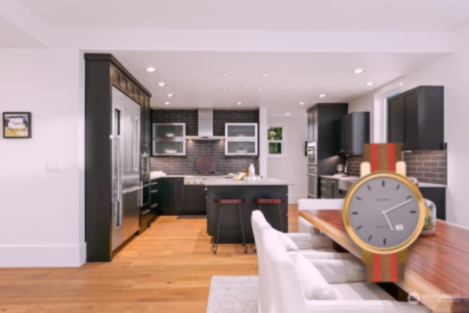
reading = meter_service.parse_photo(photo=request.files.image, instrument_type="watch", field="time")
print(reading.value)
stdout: 5:11
